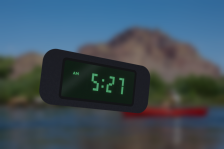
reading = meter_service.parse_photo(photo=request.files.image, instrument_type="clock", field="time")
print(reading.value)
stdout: 5:27
